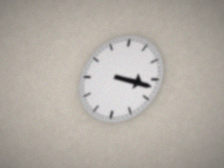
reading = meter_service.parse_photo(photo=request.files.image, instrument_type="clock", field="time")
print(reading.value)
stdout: 3:17
